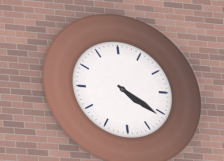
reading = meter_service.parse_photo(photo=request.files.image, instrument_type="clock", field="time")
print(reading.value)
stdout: 4:21
